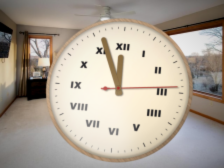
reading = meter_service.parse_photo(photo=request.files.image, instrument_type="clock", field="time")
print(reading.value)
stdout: 11:56:14
